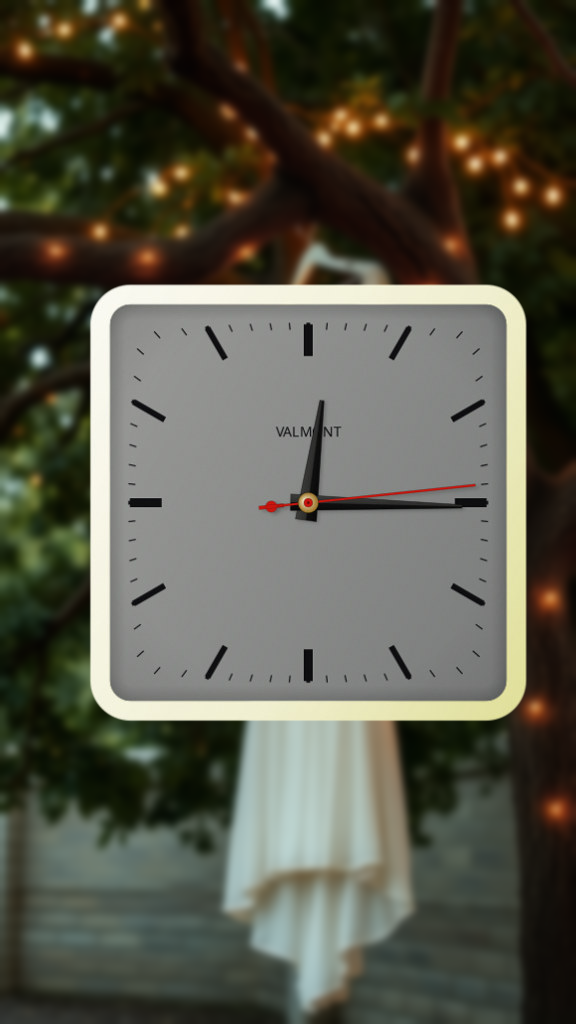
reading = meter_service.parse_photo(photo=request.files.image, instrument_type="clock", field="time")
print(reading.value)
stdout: 12:15:14
